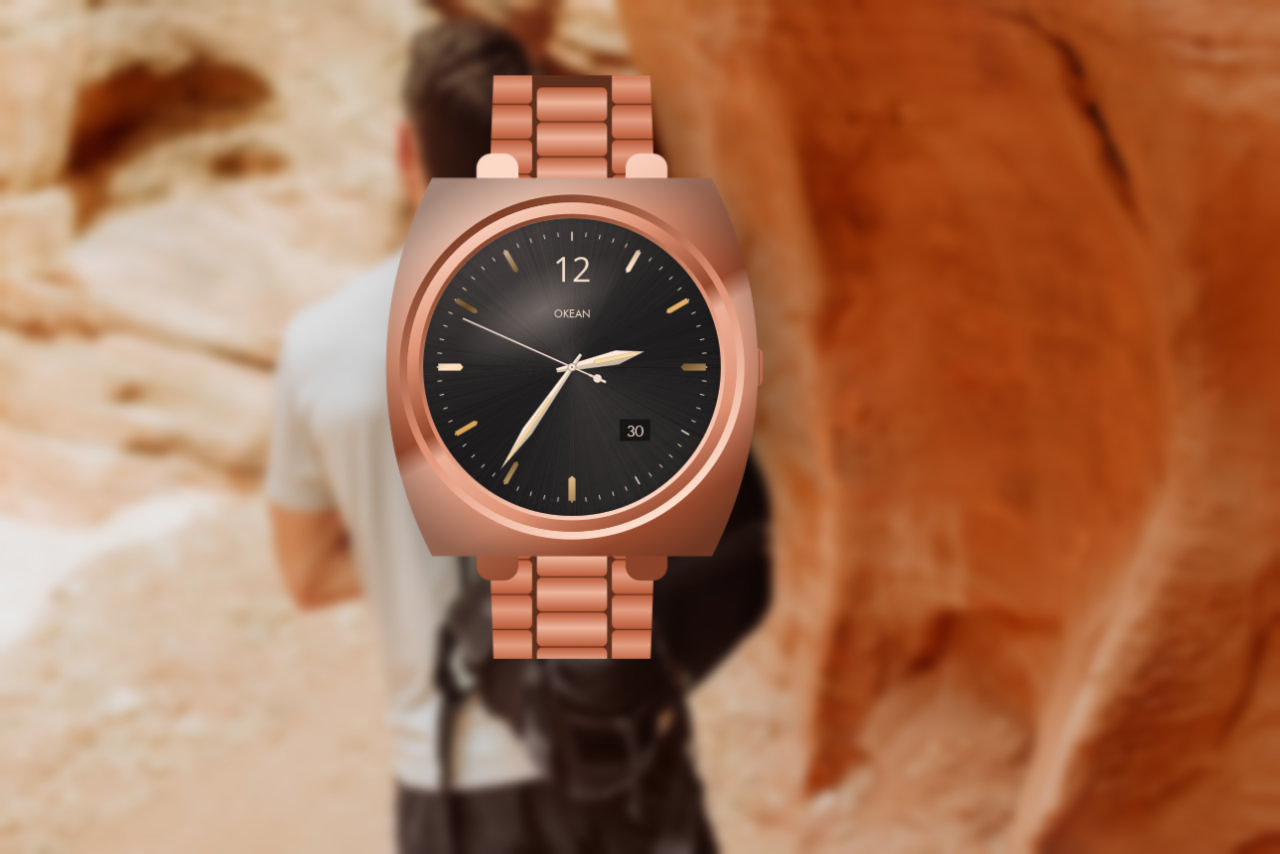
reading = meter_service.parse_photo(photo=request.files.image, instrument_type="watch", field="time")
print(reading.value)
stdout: 2:35:49
